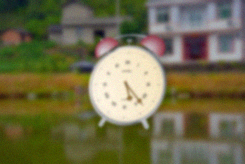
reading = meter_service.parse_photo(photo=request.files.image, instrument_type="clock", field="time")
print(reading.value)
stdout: 5:23
